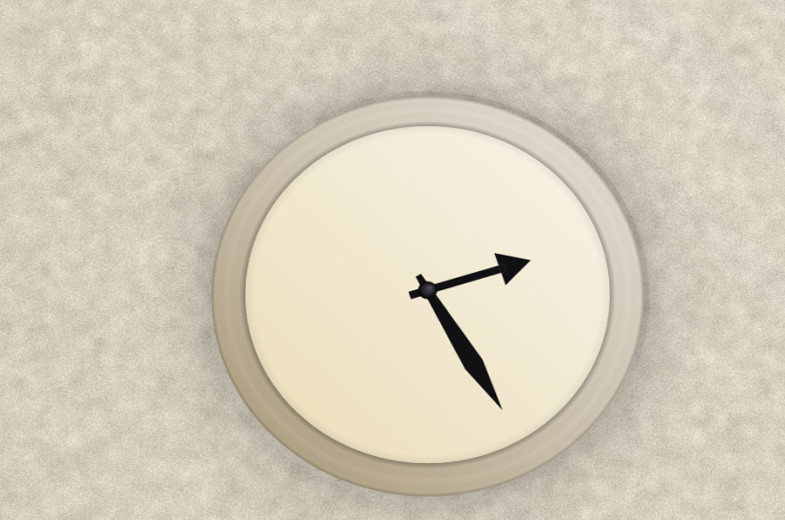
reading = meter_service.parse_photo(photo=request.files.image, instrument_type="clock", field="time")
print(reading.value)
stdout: 2:25
